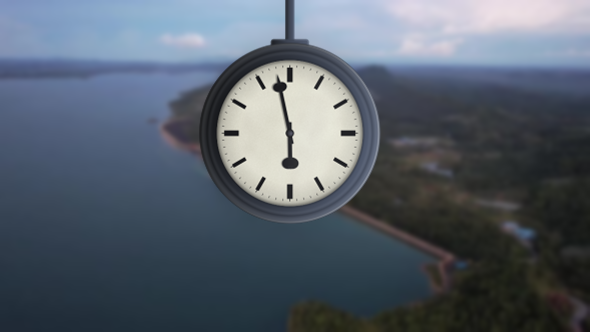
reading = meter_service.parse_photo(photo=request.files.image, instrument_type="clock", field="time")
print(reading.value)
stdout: 5:58
